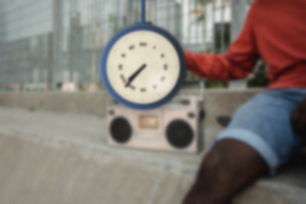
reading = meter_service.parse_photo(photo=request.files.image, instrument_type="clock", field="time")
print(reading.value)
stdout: 7:37
